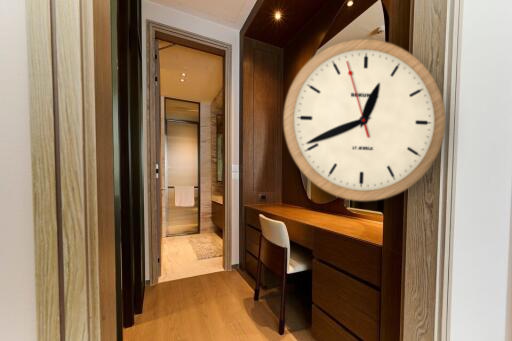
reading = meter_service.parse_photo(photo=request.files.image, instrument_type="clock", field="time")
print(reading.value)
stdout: 12:40:57
